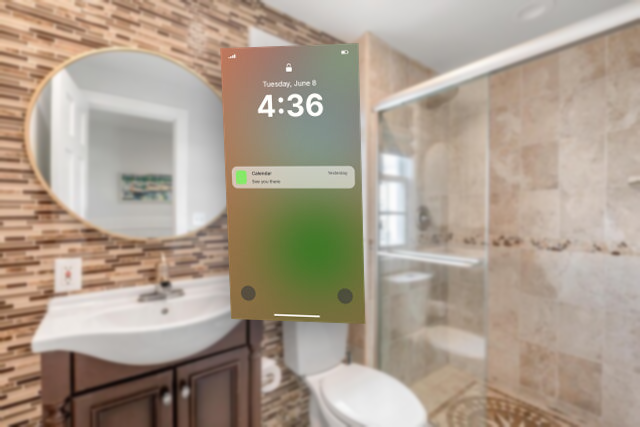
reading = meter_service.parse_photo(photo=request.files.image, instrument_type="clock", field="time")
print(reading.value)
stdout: 4:36
